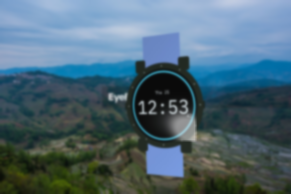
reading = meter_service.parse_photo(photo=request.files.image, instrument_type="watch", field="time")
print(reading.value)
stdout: 12:53
